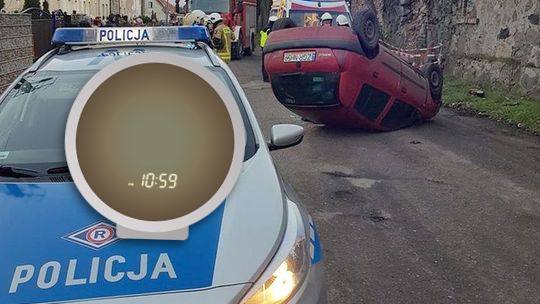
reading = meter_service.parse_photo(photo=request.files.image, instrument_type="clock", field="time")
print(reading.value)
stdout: 10:59
